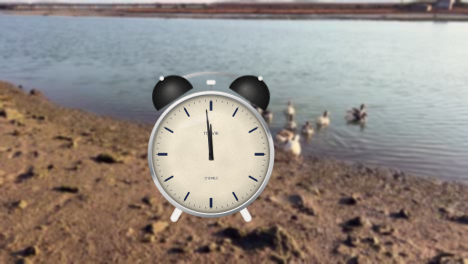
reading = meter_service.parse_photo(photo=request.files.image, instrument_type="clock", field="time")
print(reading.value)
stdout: 11:59
